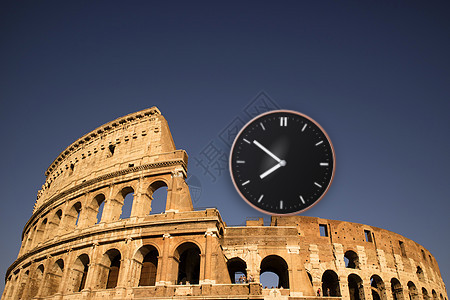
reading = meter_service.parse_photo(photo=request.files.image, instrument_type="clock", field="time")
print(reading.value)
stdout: 7:51
